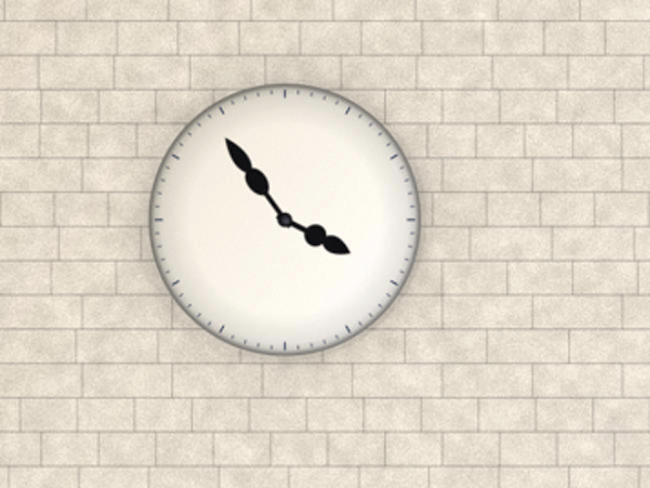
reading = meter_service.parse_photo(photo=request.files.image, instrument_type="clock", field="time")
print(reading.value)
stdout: 3:54
